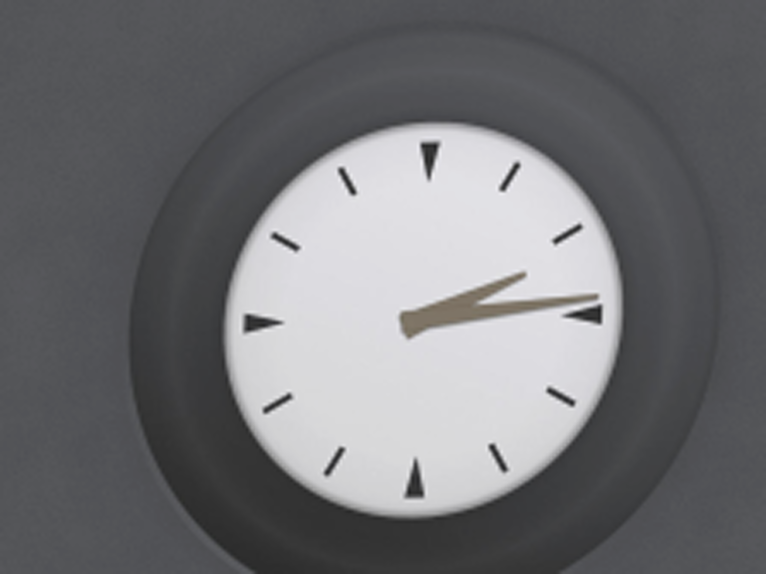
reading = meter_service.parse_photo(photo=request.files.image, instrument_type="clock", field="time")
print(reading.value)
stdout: 2:14
